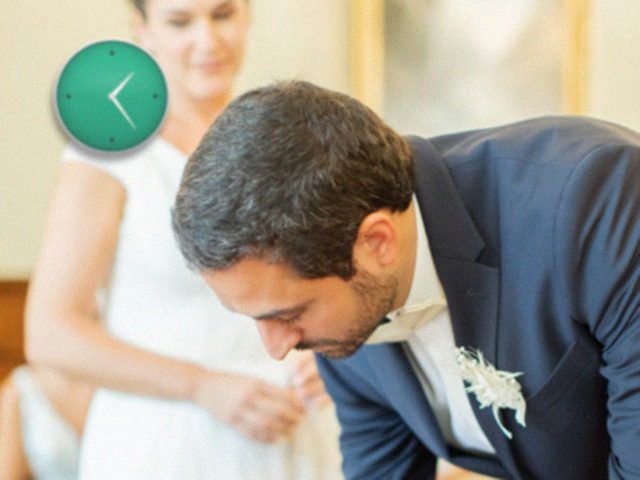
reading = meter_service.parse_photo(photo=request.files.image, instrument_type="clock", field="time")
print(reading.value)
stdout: 1:24
